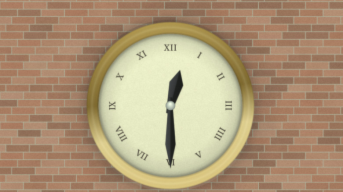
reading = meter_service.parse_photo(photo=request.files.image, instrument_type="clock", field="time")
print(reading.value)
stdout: 12:30
